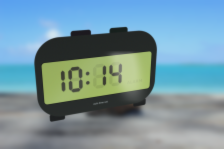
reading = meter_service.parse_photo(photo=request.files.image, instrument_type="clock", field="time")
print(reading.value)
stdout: 10:14
